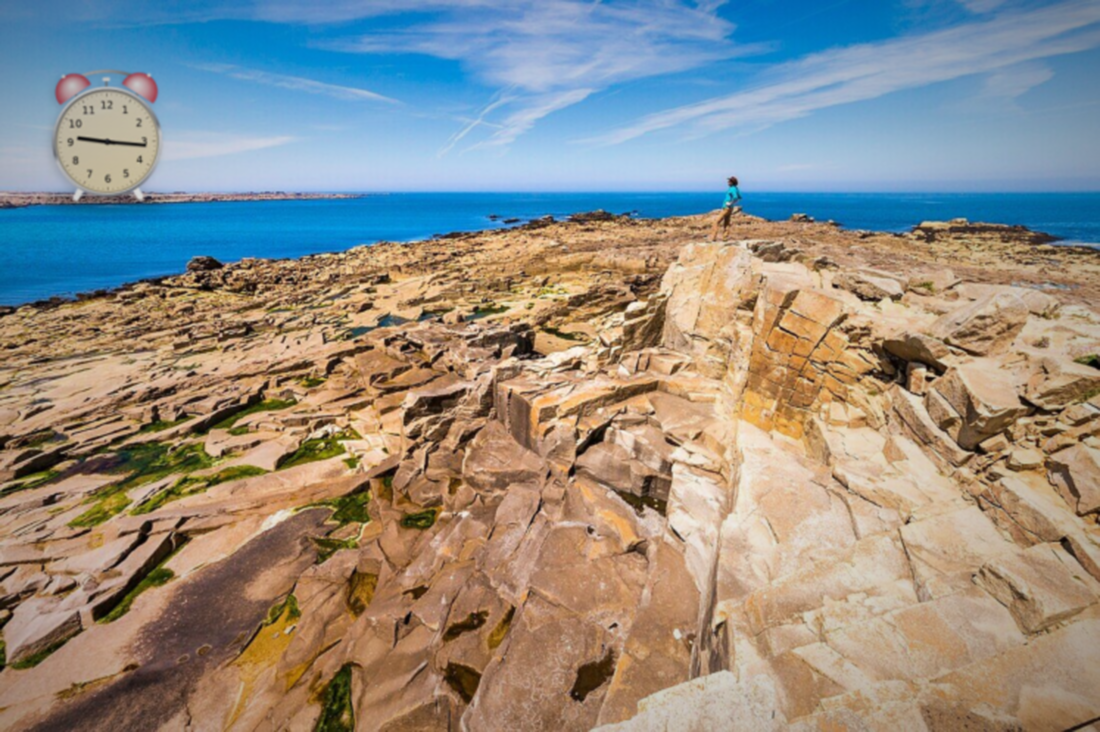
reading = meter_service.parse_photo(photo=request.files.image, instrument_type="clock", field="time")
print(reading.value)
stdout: 9:16
